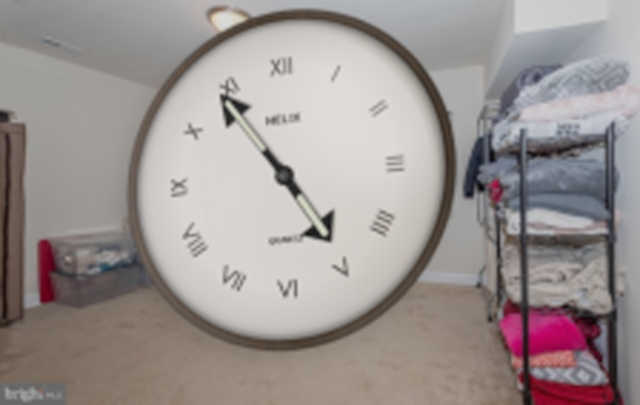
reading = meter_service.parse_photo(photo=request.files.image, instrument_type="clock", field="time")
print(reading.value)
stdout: 4:54
